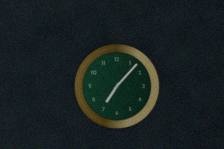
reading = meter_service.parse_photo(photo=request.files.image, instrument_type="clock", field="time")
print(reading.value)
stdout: 7:07
